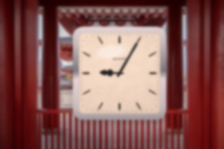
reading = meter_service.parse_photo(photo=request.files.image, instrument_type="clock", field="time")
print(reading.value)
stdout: 9:05
